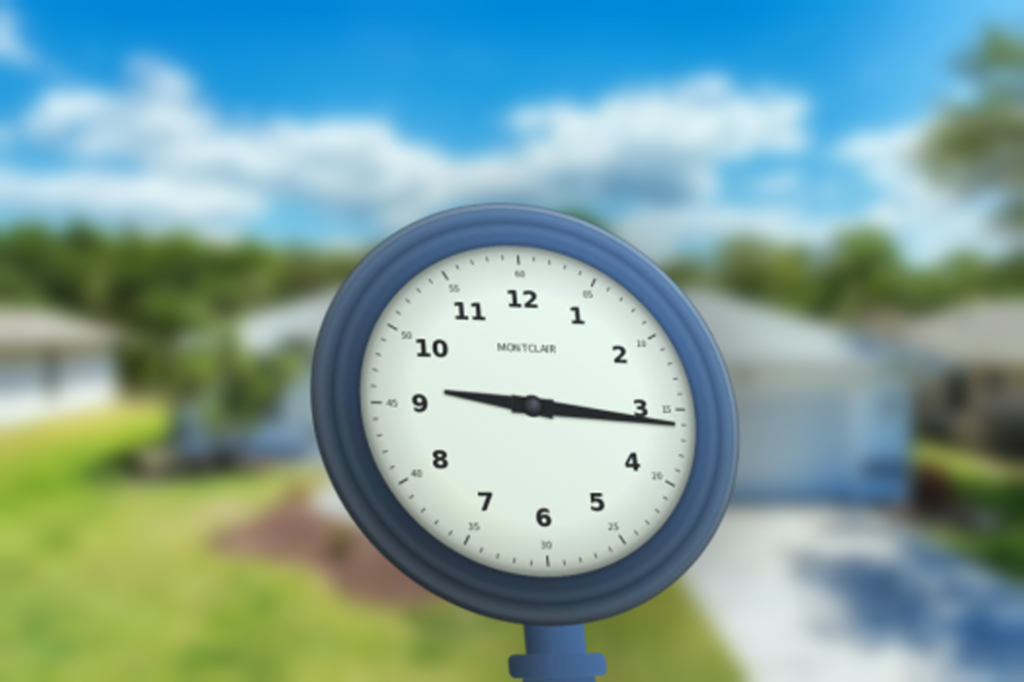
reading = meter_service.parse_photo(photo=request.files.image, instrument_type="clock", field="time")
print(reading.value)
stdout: 9:16
